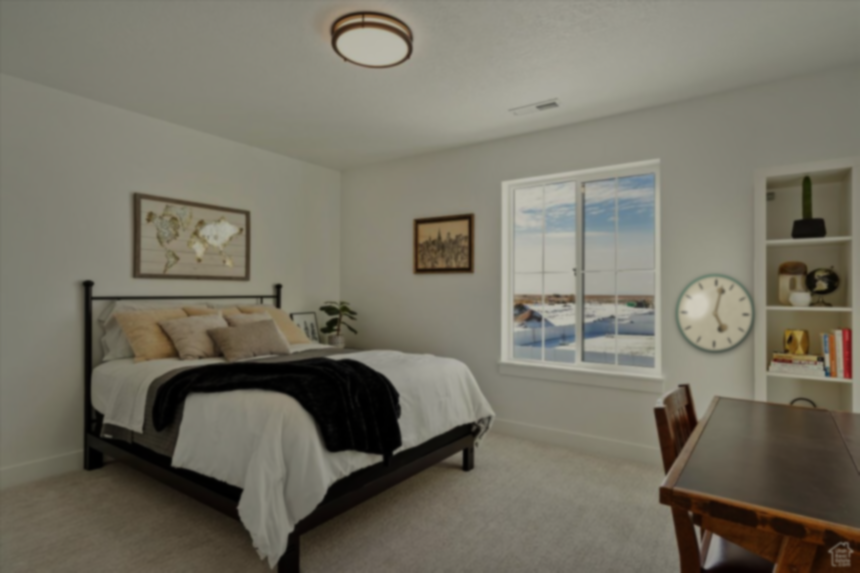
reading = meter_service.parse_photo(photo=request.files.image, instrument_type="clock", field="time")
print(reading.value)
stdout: 5:02
